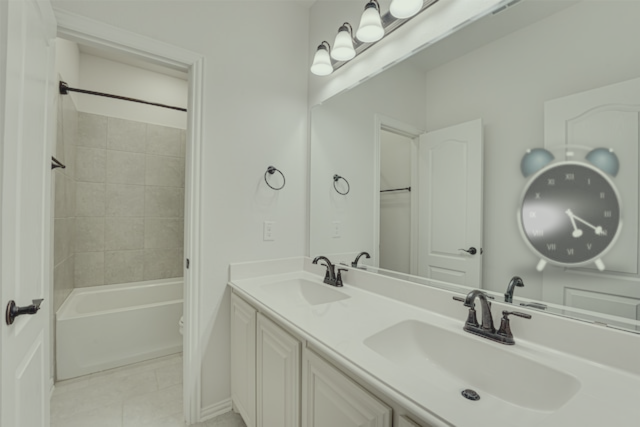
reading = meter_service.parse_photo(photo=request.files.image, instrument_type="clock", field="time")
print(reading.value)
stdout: 5:20
